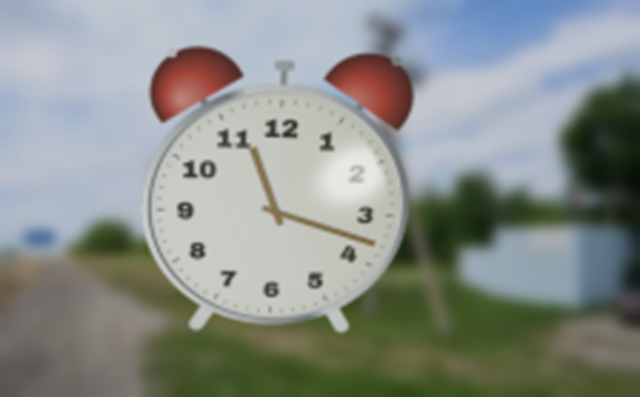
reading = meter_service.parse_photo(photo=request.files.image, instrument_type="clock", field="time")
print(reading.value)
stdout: 11:18
